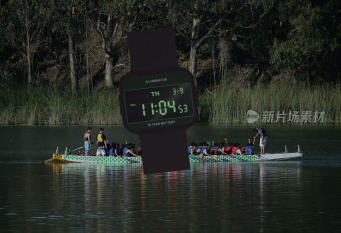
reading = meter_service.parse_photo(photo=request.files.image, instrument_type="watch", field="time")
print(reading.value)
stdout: 11:04:53
